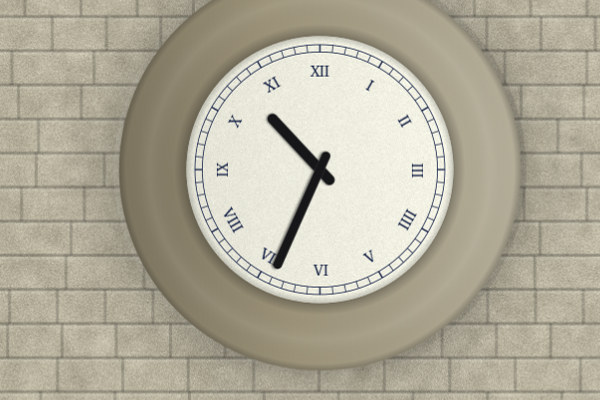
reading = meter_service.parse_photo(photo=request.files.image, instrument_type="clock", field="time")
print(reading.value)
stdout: 10:34
